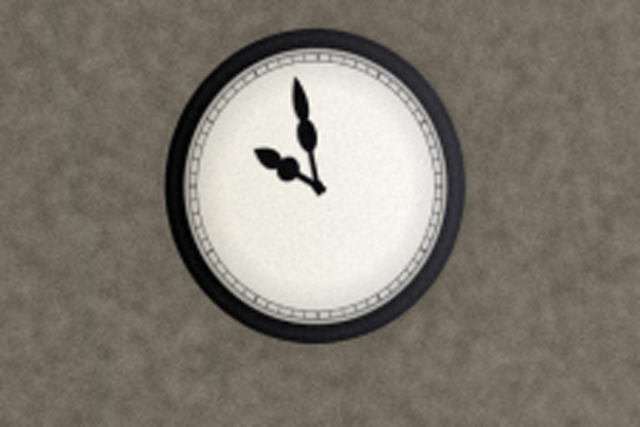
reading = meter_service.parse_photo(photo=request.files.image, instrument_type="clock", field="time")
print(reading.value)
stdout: 9:58
